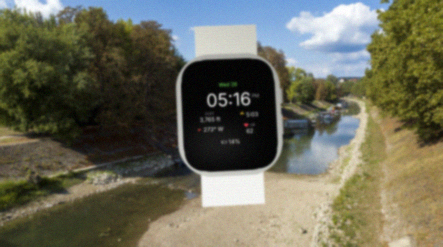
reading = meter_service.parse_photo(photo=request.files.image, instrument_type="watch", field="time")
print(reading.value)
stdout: 5:16
